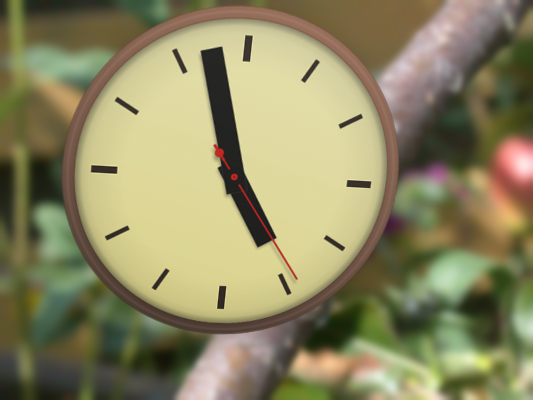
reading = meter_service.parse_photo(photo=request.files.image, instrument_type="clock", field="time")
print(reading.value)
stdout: 4:57:24
